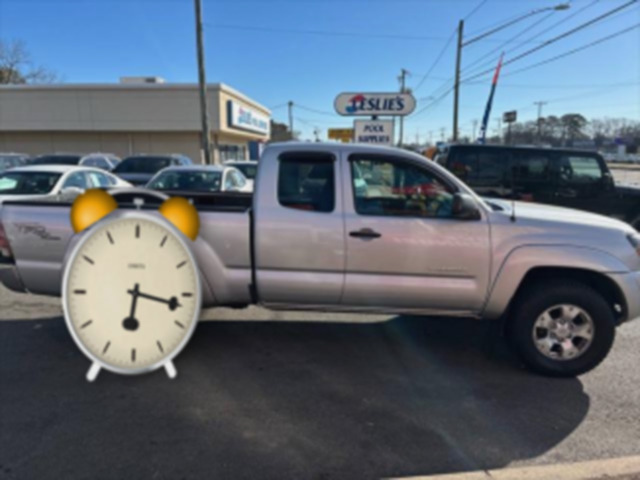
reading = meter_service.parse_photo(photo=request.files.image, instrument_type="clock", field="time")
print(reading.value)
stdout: 6:17
